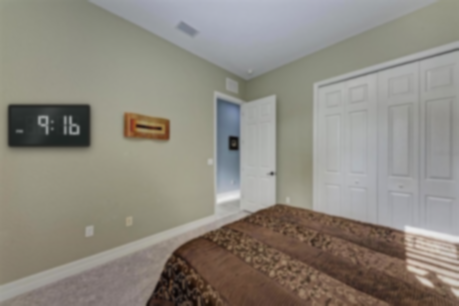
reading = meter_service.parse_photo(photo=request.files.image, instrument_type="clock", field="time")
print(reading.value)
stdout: 9:16
